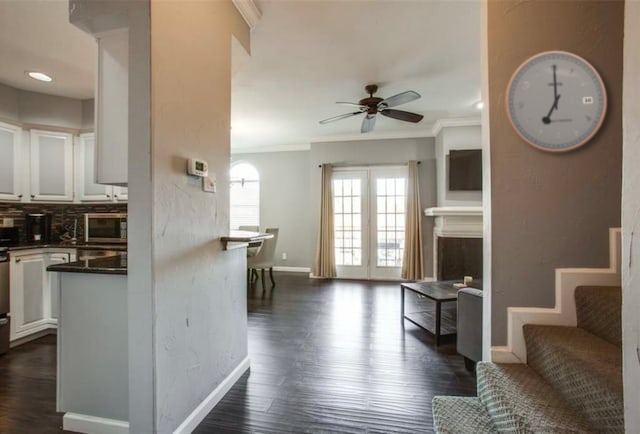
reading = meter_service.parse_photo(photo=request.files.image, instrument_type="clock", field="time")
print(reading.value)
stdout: 7:00
